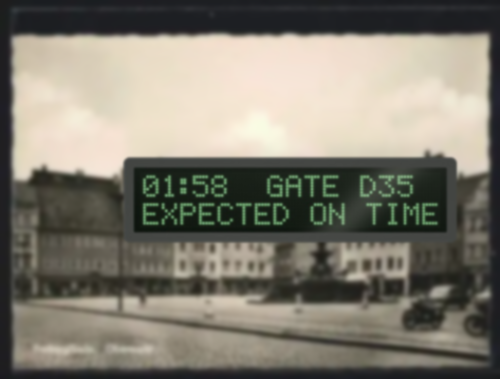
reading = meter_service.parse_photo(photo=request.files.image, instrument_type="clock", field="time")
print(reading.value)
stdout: 1:58
